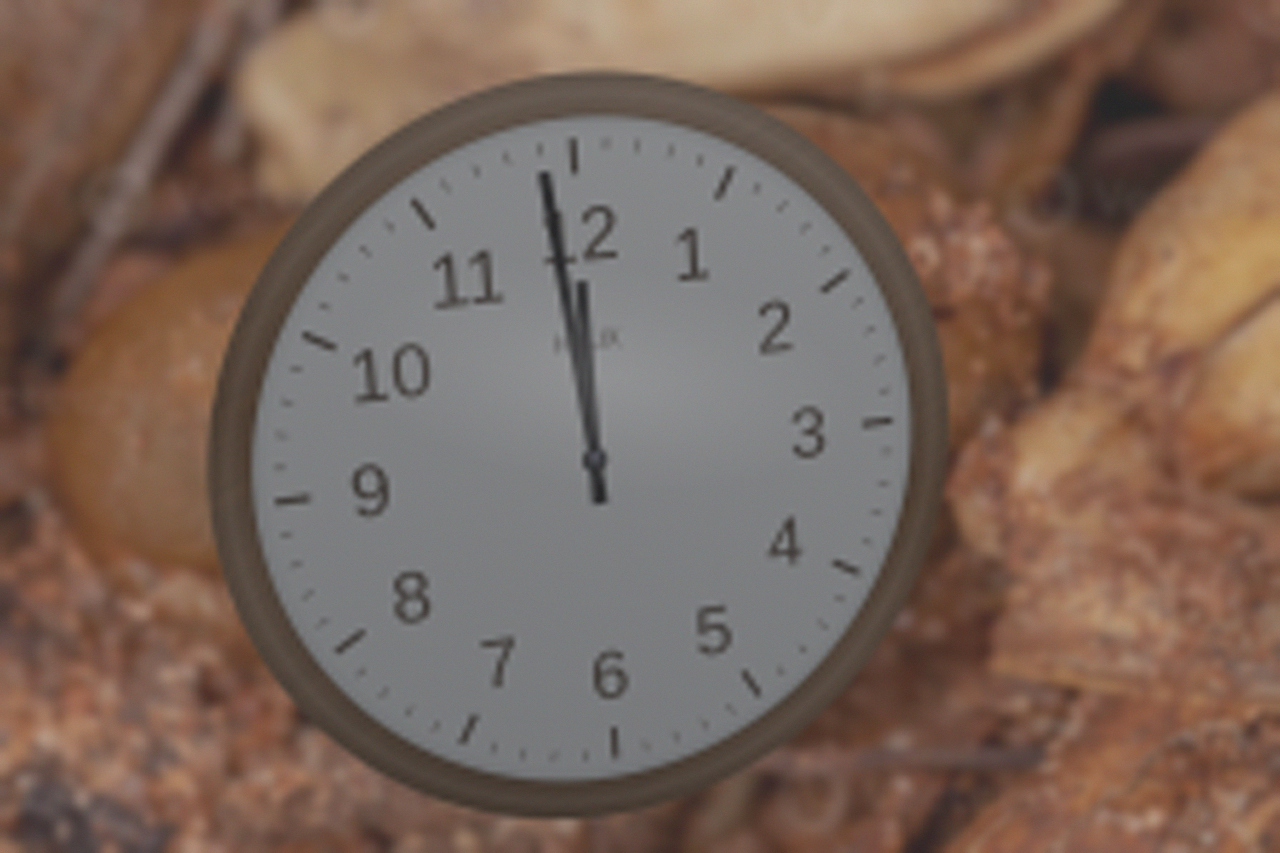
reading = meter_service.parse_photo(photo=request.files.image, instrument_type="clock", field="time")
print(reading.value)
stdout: 11:59
